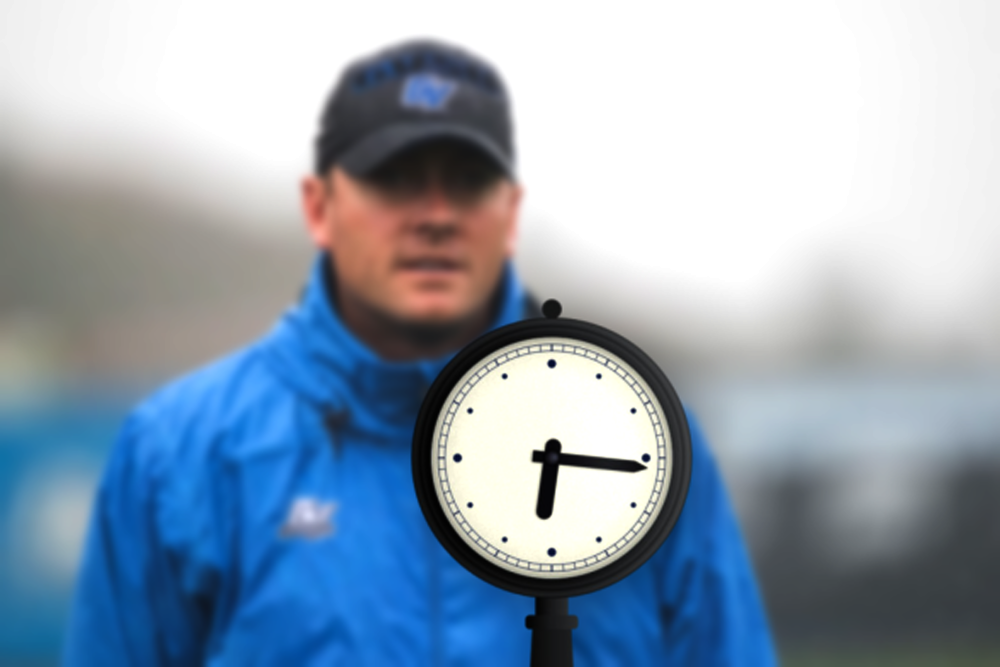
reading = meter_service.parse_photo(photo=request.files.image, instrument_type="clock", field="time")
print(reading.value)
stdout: 6:16
